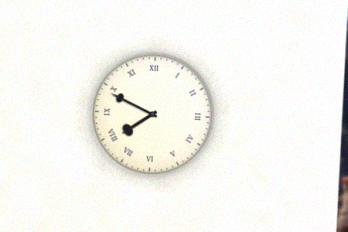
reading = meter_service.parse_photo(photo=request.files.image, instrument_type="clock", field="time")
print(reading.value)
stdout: 7:49
